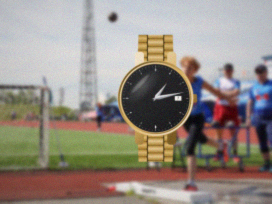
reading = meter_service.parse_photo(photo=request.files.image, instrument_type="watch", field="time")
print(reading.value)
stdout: 1:13
